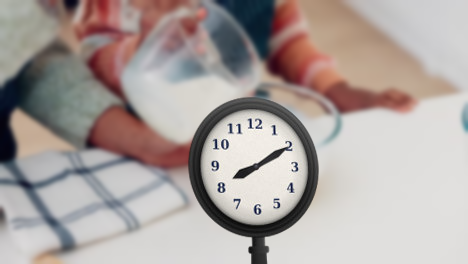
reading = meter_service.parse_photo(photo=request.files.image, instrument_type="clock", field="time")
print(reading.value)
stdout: 8:10
